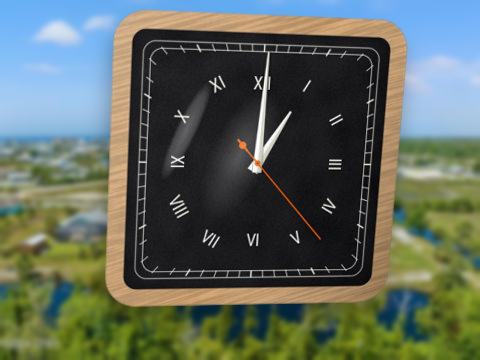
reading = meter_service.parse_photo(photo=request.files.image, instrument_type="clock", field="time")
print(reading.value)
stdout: 1:00:23
